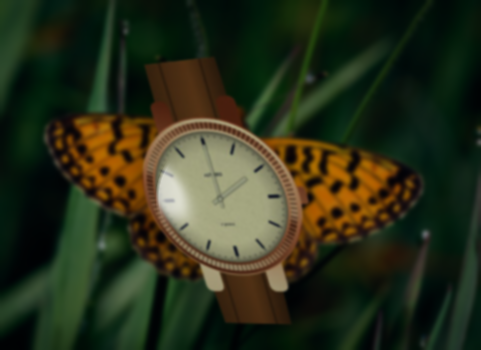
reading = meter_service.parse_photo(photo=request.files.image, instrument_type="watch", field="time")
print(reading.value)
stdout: 2:00
